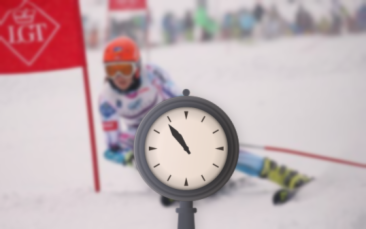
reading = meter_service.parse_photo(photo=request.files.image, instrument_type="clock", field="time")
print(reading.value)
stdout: 10:54
